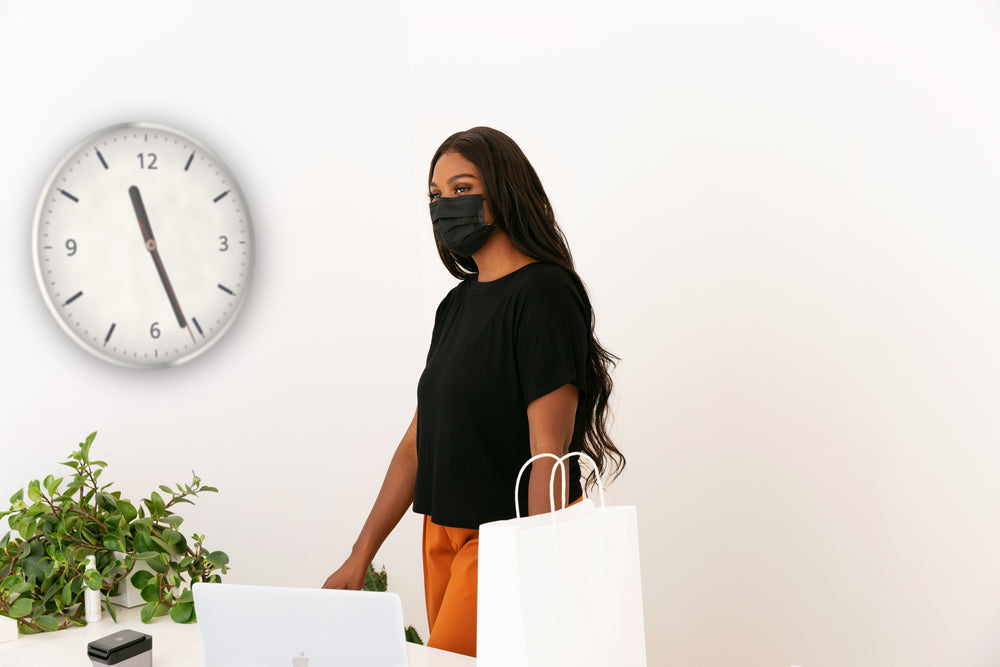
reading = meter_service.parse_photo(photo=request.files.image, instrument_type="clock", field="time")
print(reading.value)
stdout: 11:26:26
